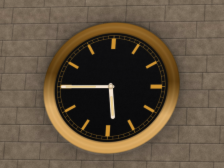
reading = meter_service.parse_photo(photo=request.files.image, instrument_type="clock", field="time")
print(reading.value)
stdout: 5:45
